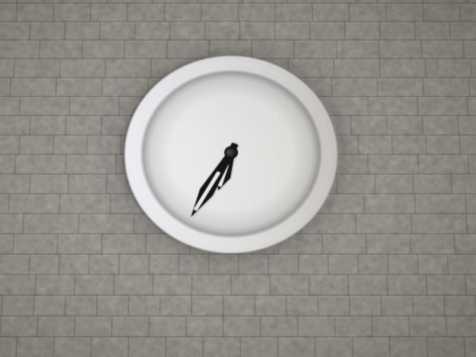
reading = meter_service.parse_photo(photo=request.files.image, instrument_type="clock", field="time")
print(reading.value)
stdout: 6:35
